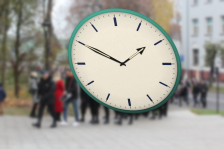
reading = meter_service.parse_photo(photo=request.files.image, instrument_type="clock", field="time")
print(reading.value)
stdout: 1:50
